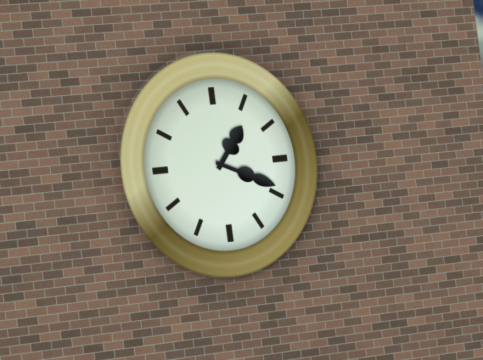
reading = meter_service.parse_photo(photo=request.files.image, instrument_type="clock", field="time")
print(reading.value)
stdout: 1:19
